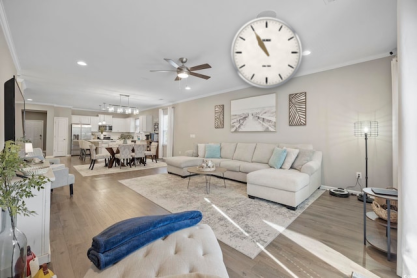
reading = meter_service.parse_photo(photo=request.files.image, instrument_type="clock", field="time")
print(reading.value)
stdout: 10:55
